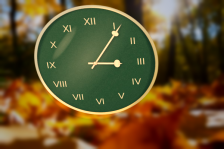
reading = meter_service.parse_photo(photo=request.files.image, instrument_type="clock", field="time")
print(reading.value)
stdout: 3:06
